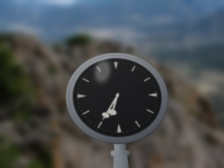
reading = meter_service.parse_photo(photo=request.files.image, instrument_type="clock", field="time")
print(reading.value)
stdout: 6:35
